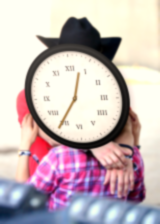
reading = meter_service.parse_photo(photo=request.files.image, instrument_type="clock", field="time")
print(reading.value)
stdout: 12:36
